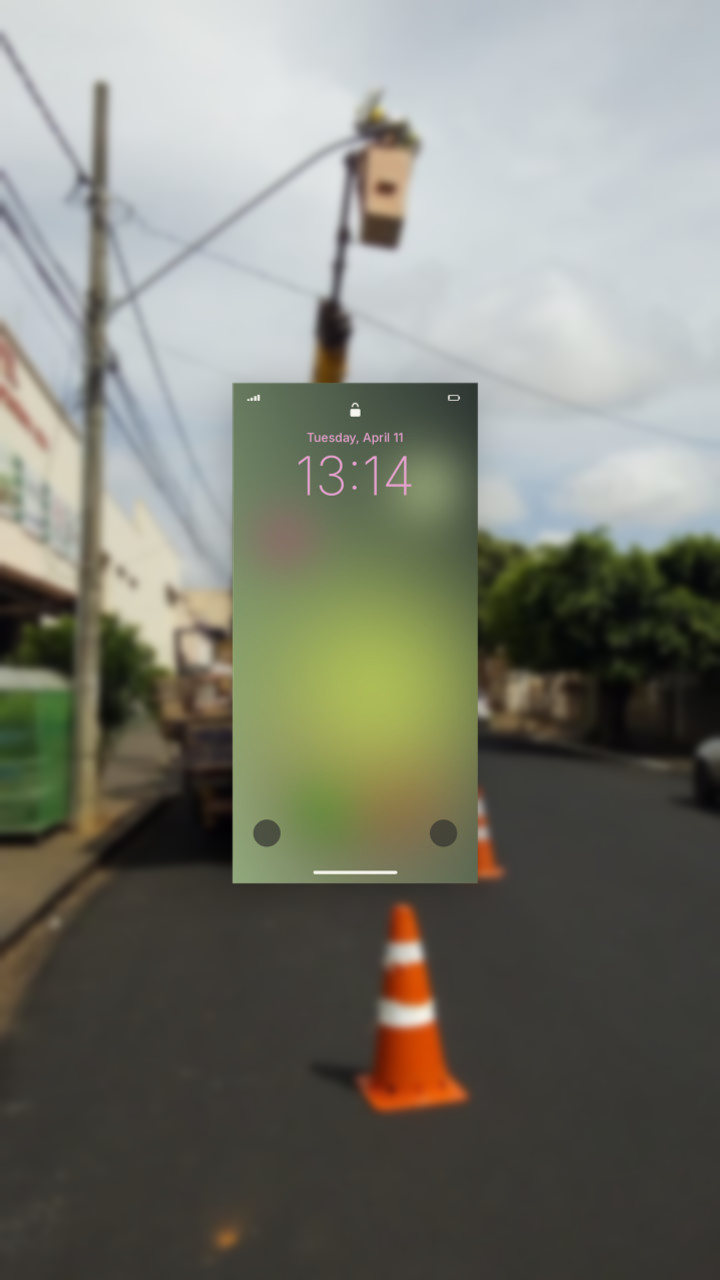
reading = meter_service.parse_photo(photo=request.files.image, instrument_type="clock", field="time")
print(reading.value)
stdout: 13:14
